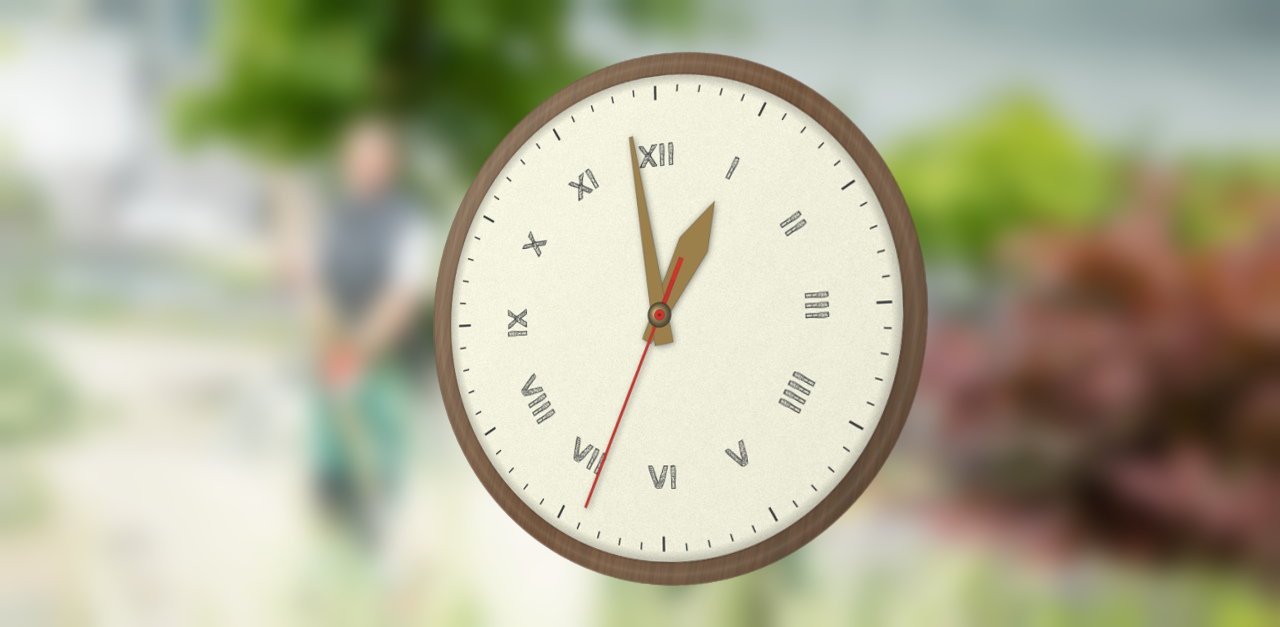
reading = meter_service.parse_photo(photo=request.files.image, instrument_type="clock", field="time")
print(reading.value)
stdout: 12:58:34
